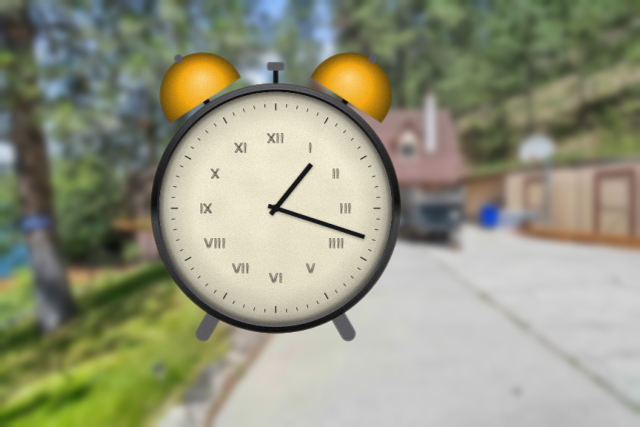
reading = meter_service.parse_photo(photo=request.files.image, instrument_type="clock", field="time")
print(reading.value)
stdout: 1:18
